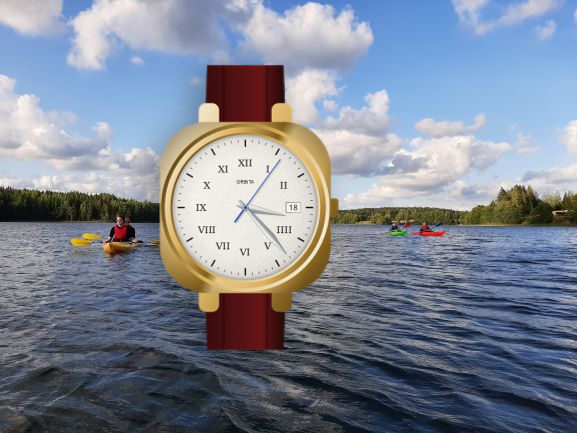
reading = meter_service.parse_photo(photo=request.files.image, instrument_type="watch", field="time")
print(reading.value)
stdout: 3:23:06
